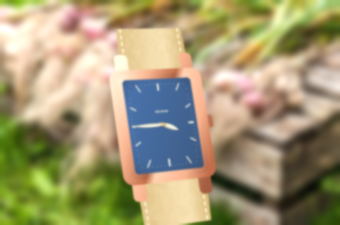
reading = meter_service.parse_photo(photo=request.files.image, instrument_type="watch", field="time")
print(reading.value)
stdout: 3:45
